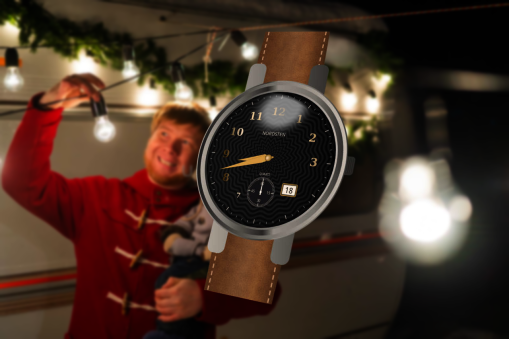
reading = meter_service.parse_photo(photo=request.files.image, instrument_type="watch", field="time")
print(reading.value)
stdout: 8:42
